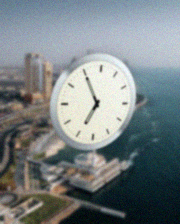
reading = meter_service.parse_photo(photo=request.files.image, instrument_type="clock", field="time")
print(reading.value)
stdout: 6:55
